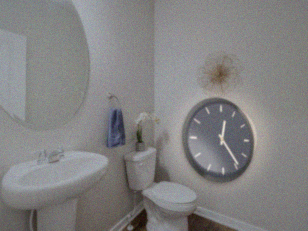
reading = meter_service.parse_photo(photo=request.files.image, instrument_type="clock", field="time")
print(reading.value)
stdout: 12:24
